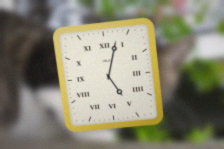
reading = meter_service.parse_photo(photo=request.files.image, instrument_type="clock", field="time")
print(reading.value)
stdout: 5:03
